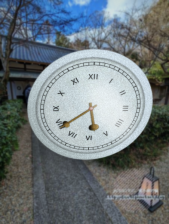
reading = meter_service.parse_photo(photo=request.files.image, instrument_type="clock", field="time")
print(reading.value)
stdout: 5:39
